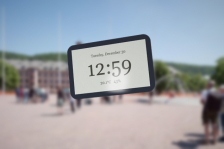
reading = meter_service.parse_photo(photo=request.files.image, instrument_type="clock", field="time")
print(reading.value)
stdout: 12:59
